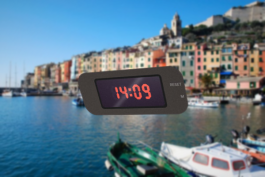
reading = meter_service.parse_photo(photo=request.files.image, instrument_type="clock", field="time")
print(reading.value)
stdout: 14:09
